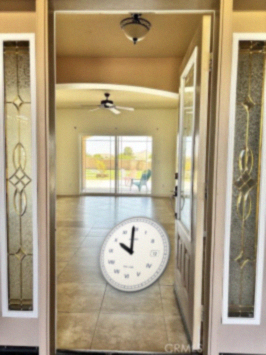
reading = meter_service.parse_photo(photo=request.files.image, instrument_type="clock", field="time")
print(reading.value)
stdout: 9:59
